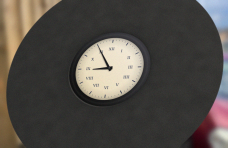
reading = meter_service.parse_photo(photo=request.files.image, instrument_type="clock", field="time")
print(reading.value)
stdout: 8:55
